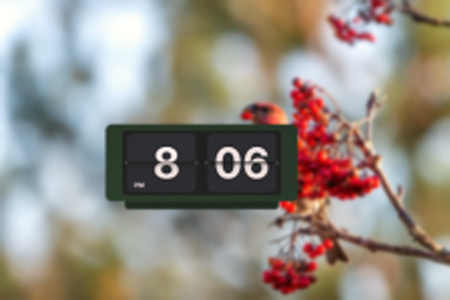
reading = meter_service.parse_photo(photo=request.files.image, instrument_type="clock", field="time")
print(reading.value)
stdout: 8:06
